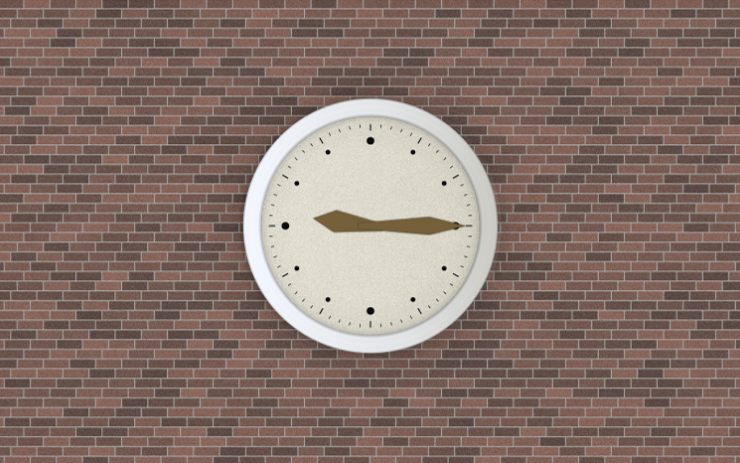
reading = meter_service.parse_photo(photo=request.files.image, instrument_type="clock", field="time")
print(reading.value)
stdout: 9:15
